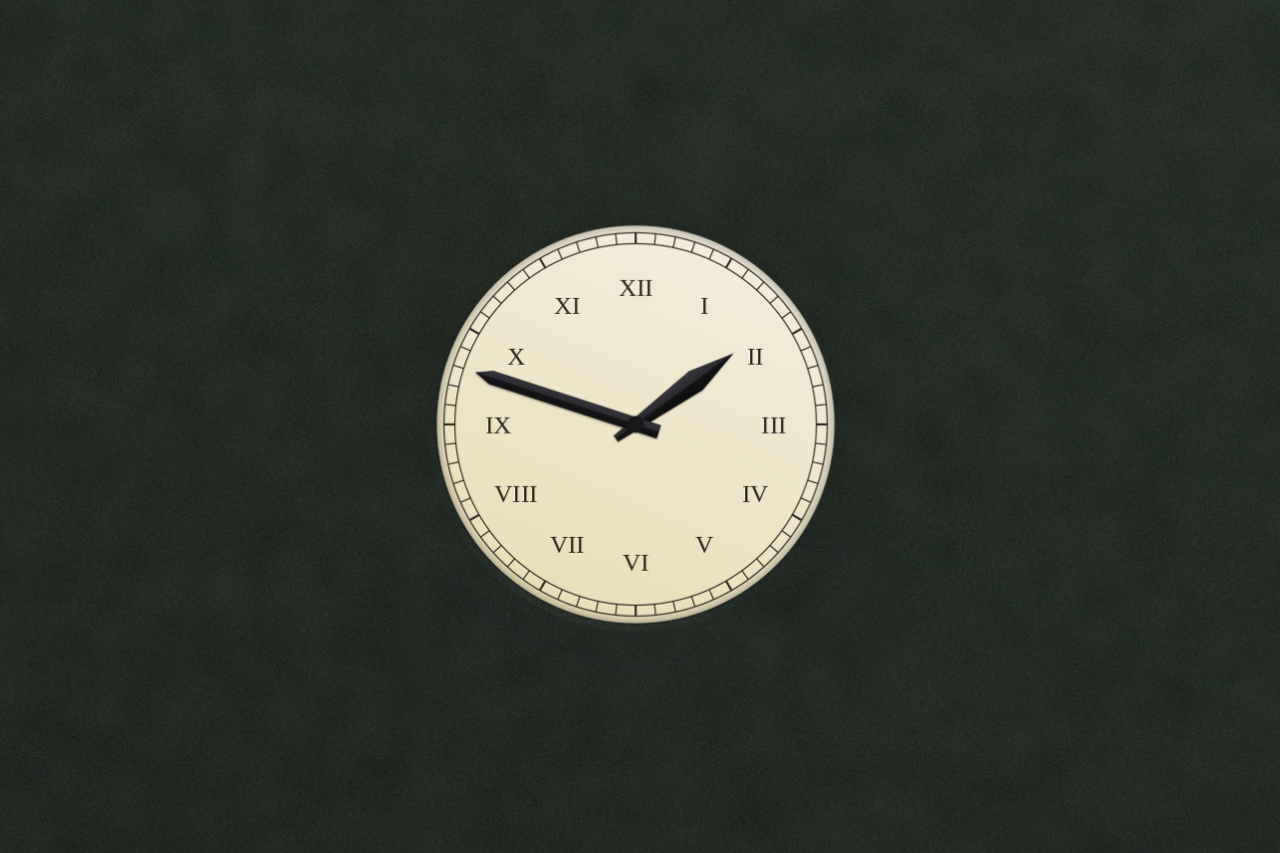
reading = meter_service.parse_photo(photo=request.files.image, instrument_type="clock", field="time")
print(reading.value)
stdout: 1:48
